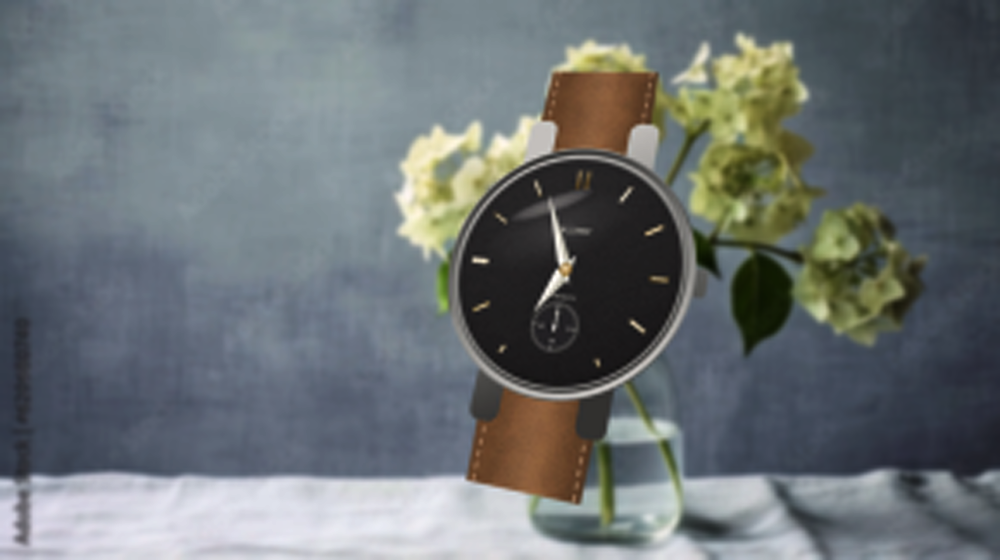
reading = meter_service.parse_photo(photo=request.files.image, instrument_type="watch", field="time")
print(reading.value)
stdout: 6:56
